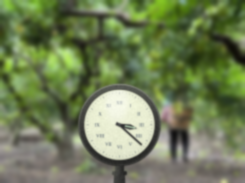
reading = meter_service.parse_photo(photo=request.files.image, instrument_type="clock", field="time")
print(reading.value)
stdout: 3:22
